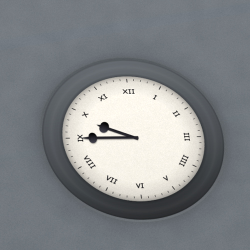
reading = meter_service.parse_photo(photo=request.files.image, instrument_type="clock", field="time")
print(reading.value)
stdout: 9:45
